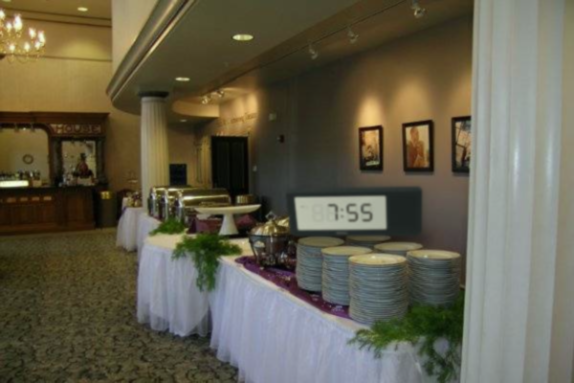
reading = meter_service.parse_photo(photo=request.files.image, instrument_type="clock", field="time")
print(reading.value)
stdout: 7:55
